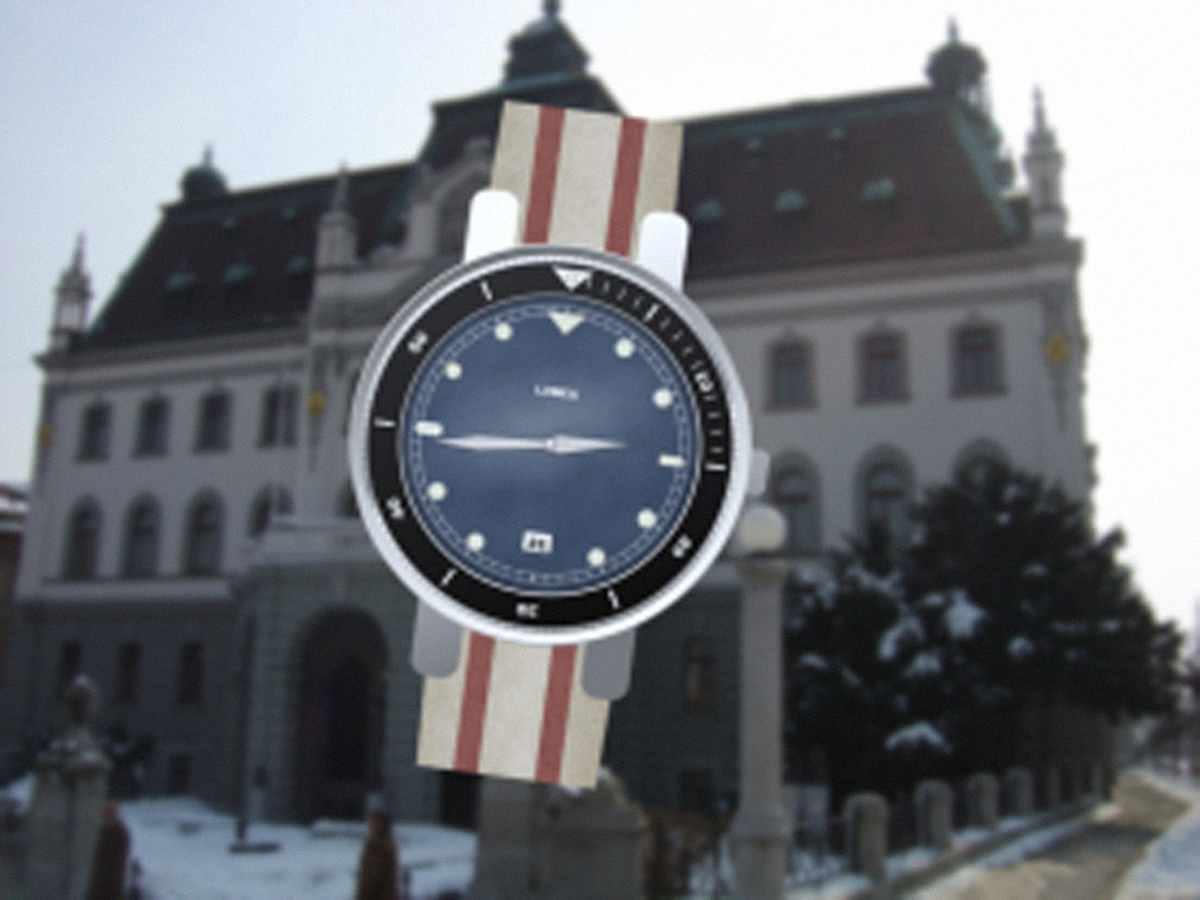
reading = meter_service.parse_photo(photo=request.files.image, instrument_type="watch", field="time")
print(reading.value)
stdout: 2:44
